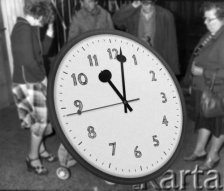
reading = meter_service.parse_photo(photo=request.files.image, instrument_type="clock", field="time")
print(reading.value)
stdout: 11:01:44
